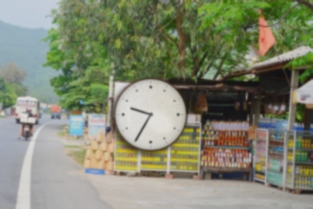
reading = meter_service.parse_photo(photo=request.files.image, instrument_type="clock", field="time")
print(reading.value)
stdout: 9:35
